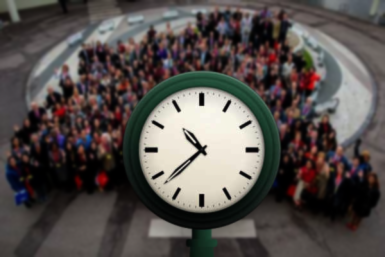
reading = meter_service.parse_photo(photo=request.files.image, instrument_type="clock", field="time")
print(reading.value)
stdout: 10:38
